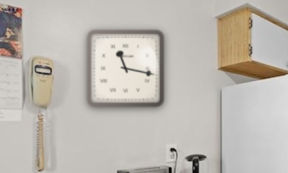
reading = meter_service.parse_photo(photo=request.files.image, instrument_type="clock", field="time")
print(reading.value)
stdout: 11:17
